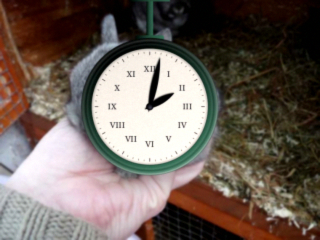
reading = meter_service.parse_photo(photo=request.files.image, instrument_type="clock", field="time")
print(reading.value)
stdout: 2:02
